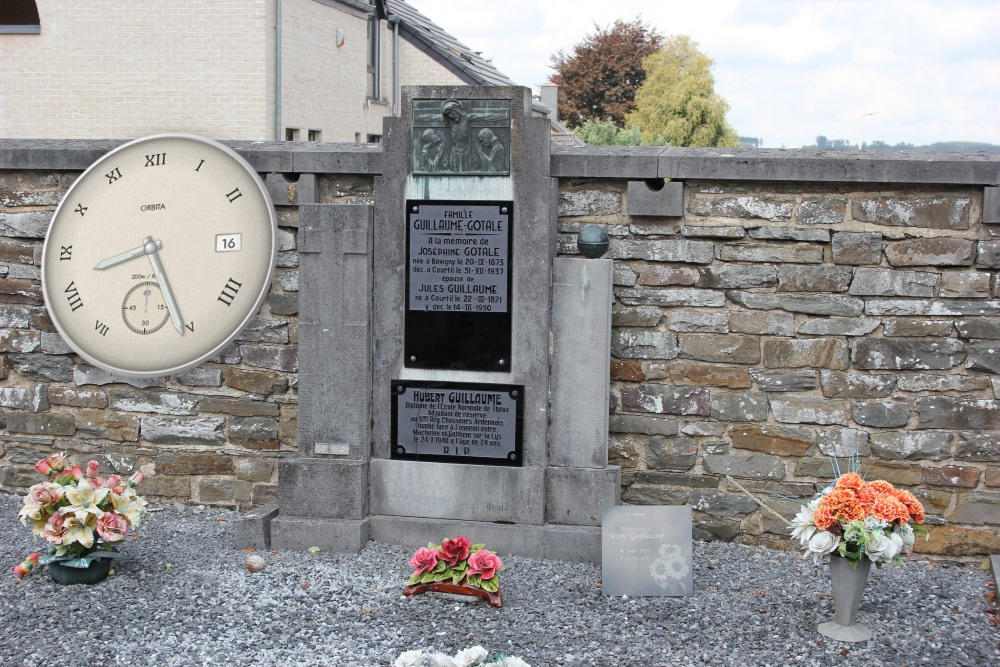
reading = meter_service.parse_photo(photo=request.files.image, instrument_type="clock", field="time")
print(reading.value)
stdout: 8:26
